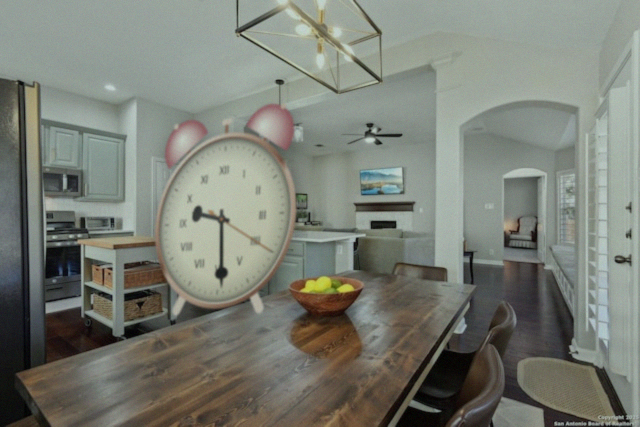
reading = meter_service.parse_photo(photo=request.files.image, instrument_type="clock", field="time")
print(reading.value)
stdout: 9:29:20
